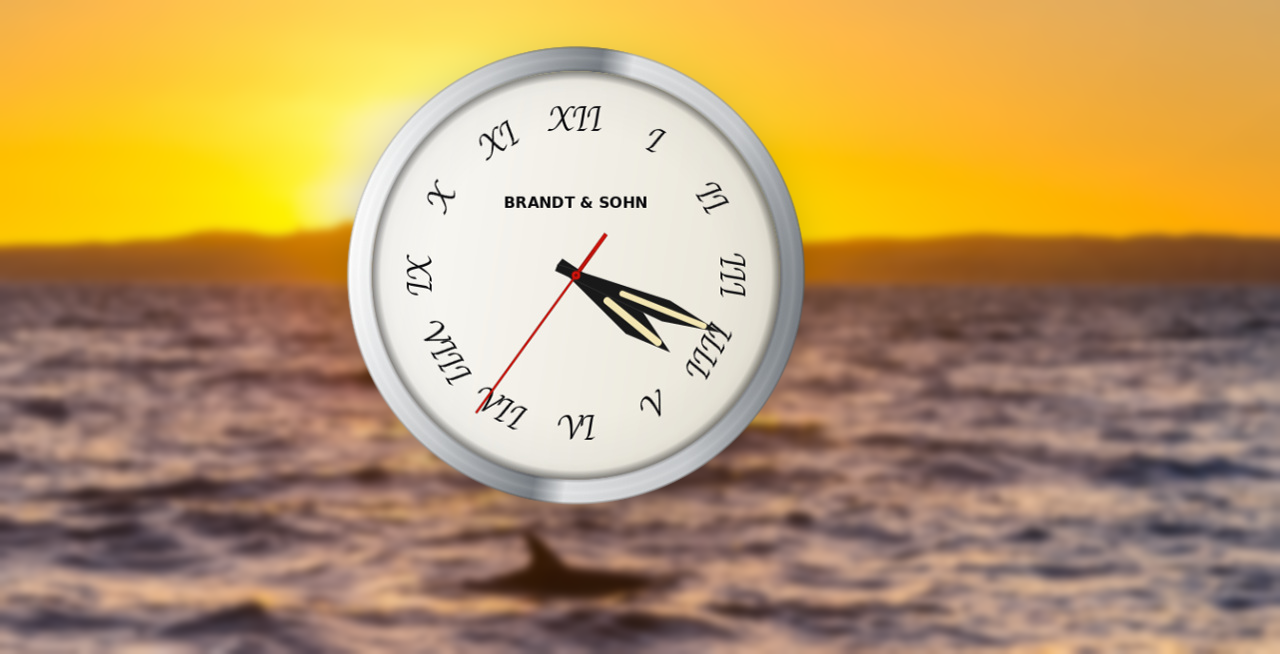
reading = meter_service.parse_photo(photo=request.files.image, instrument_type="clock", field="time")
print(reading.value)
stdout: 4:18:36
